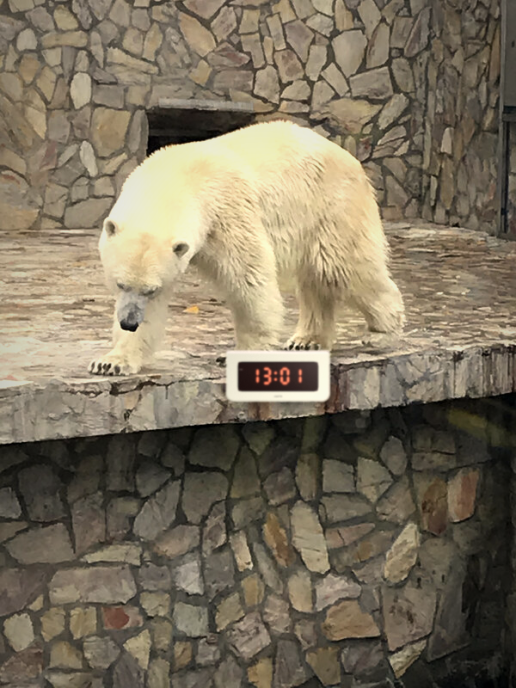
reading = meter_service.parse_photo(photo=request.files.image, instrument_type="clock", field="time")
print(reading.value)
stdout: 13:01
